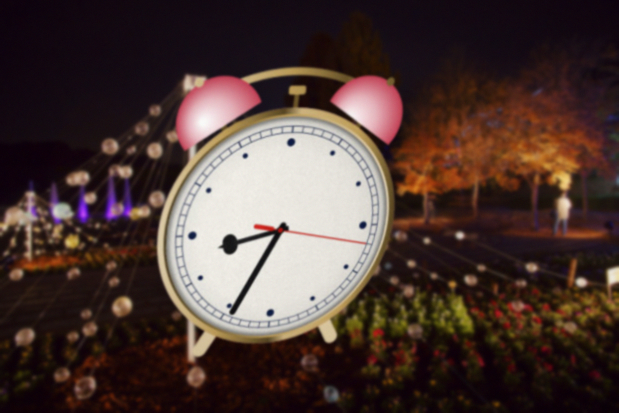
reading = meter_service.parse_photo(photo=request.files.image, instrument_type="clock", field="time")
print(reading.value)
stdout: 8:34:17
